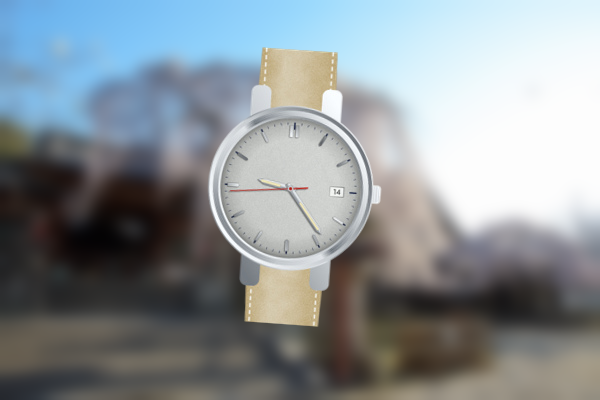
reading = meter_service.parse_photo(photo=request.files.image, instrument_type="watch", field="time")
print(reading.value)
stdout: 9:23:44
